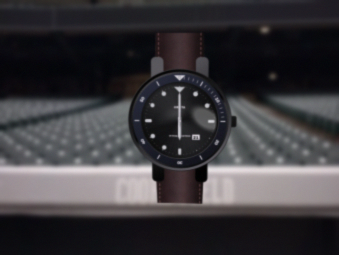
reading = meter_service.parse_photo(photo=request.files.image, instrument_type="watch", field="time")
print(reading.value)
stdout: 6:00
